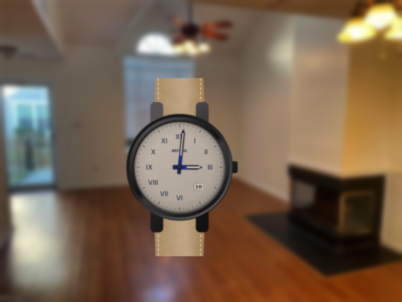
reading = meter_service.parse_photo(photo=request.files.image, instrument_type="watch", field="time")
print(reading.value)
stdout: 3:01
